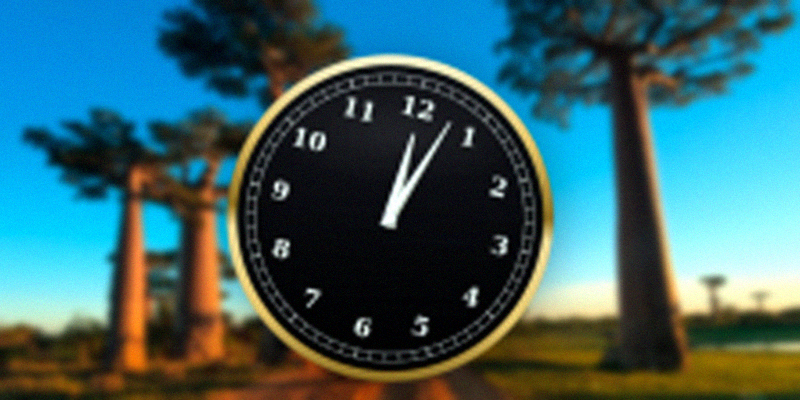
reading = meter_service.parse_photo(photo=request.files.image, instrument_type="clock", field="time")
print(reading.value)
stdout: 12:03
